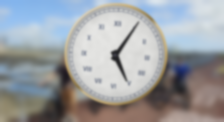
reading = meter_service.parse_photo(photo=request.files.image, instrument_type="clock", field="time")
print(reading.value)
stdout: 5:05
